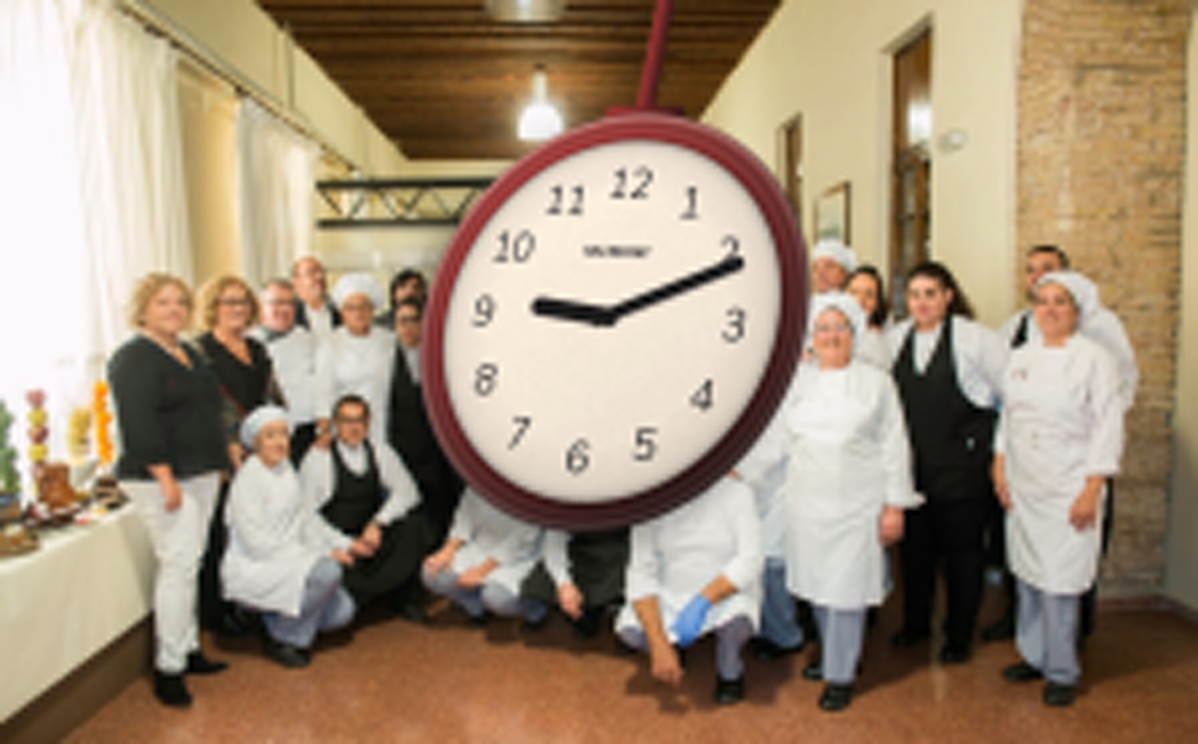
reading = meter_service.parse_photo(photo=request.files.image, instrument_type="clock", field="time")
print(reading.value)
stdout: 9:11
